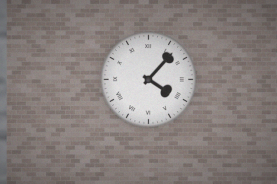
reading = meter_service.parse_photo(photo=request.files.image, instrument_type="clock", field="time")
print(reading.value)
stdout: 4:07
